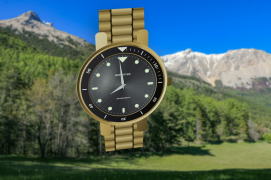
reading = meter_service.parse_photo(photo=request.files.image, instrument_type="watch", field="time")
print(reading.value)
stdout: 7:59
